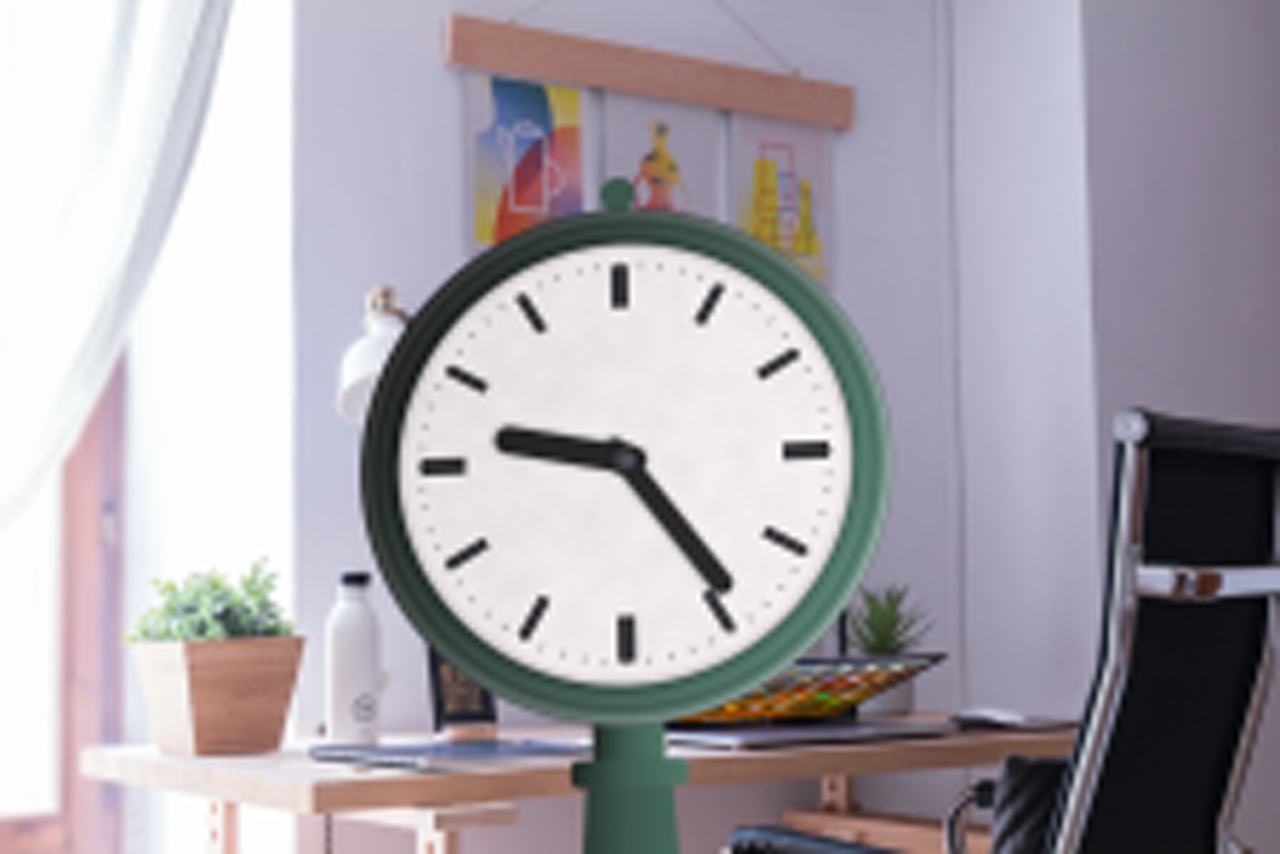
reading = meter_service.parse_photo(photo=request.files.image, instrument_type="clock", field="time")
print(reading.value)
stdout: 9:24
